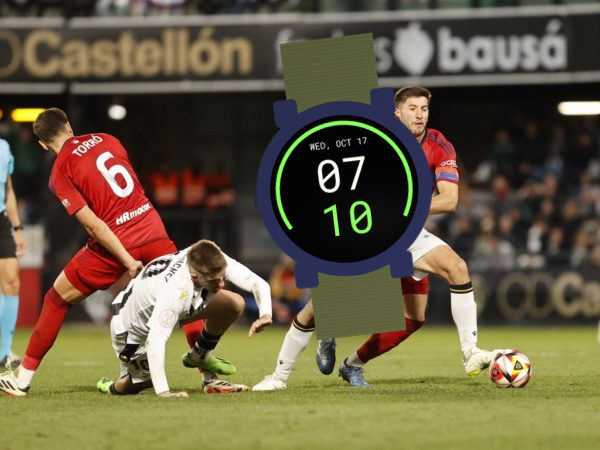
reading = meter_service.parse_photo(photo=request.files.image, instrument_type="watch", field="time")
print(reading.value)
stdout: 7:10
